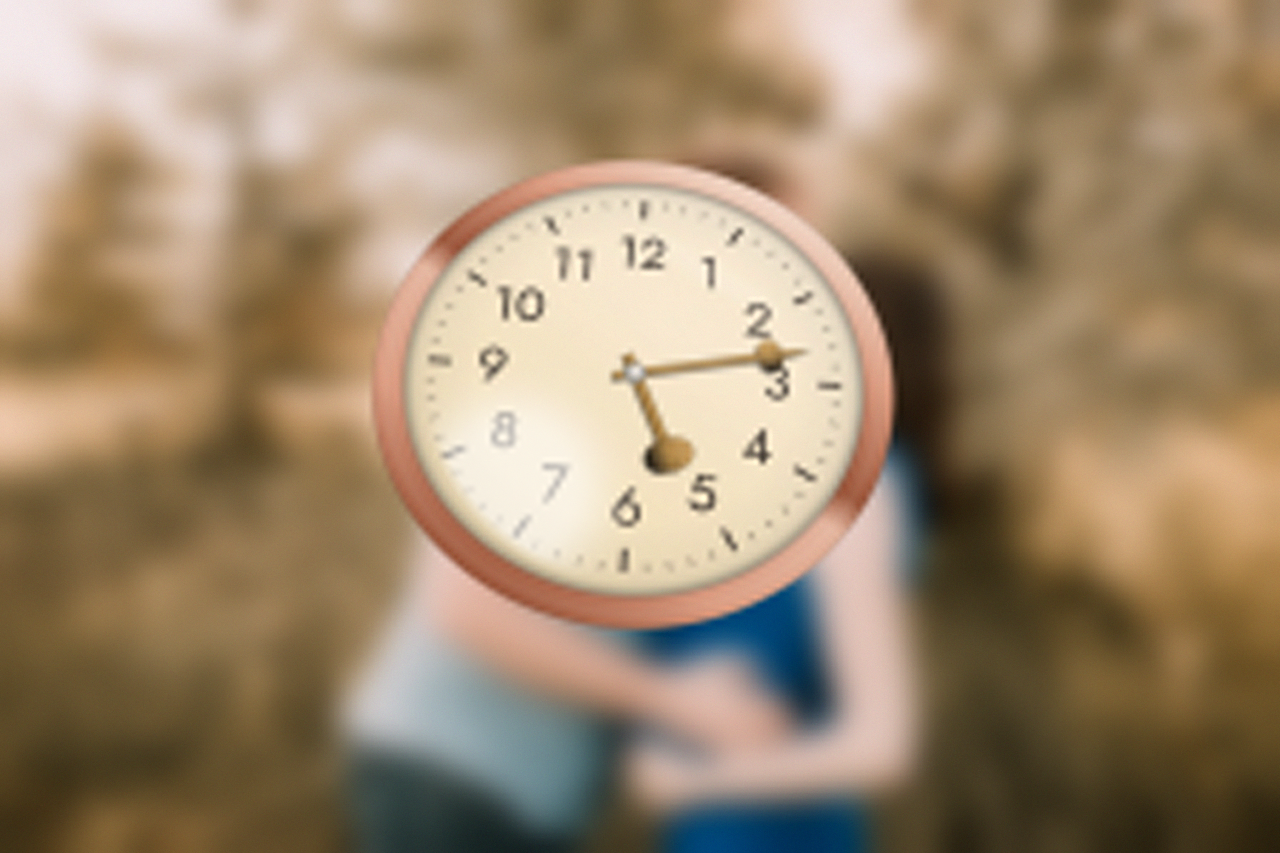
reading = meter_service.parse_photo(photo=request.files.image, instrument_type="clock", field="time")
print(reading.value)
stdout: 5:13
